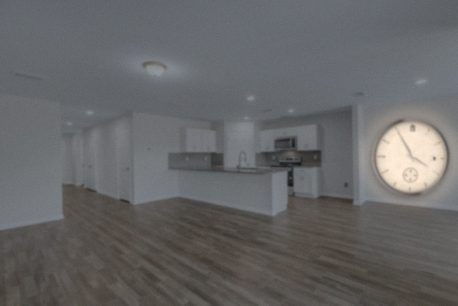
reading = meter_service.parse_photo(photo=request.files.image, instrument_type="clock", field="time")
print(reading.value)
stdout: 3:55
